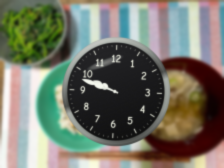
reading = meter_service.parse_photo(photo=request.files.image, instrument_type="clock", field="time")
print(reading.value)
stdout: 9:48
